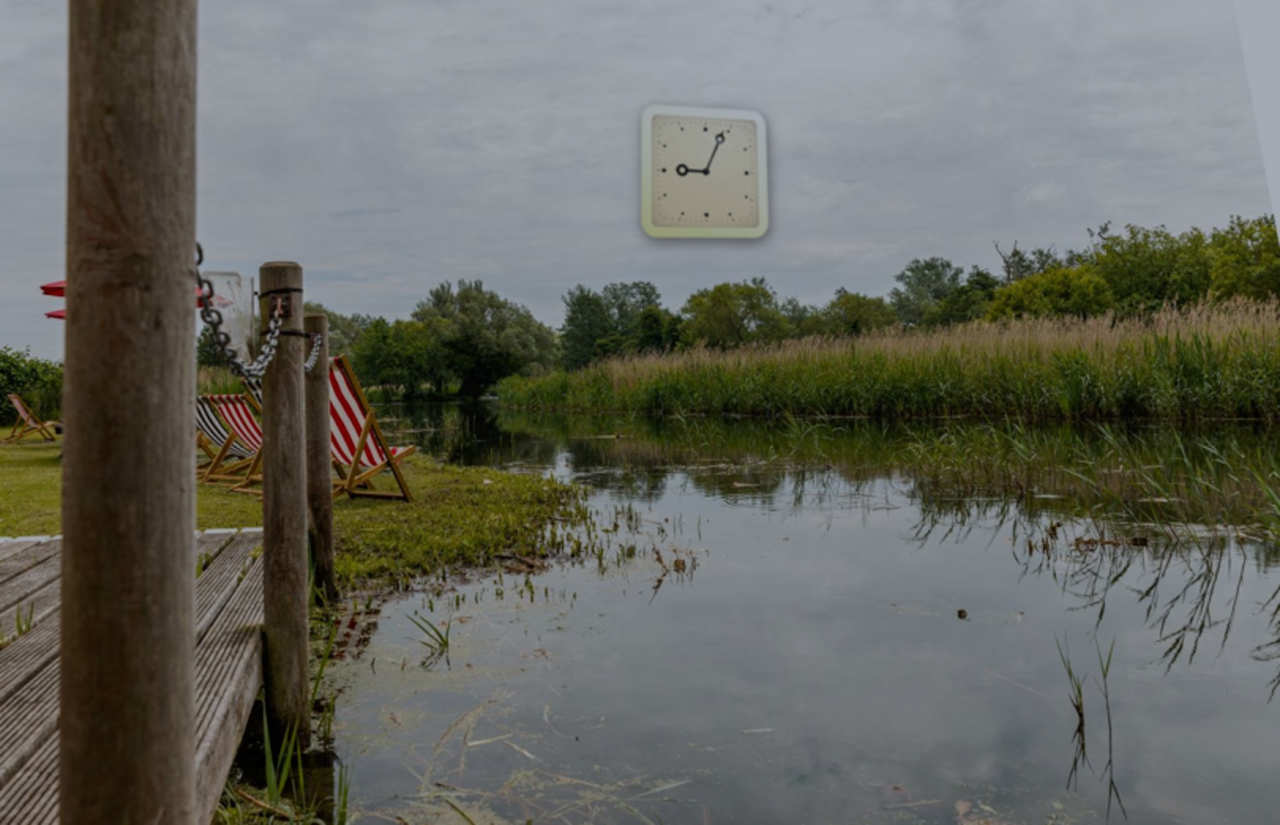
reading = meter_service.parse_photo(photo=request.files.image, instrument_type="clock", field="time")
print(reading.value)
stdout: 9:04
